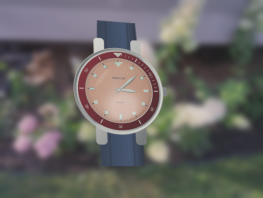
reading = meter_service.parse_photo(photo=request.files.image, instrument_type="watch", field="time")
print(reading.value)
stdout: 3:08
